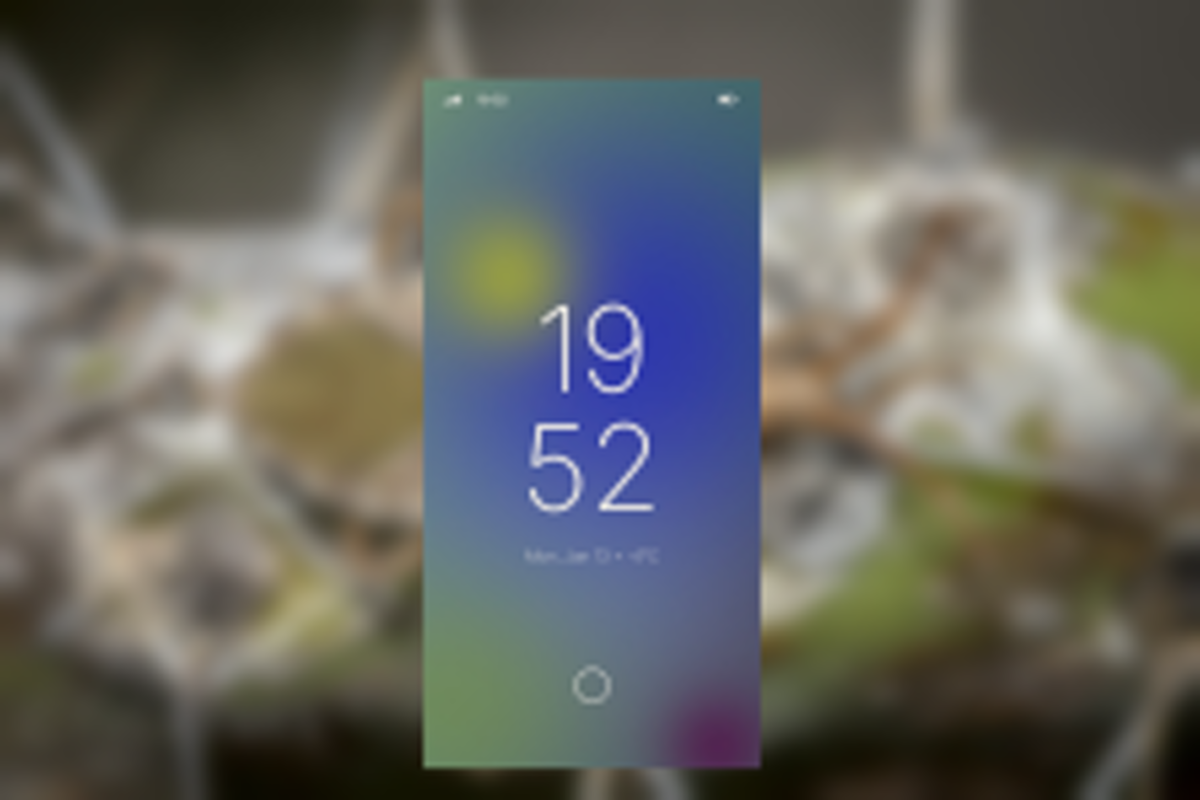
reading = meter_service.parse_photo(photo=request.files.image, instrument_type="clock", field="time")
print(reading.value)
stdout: 19:52
